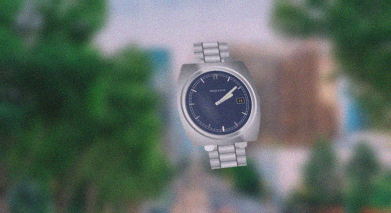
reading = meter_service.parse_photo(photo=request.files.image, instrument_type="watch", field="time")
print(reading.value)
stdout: 2:09
